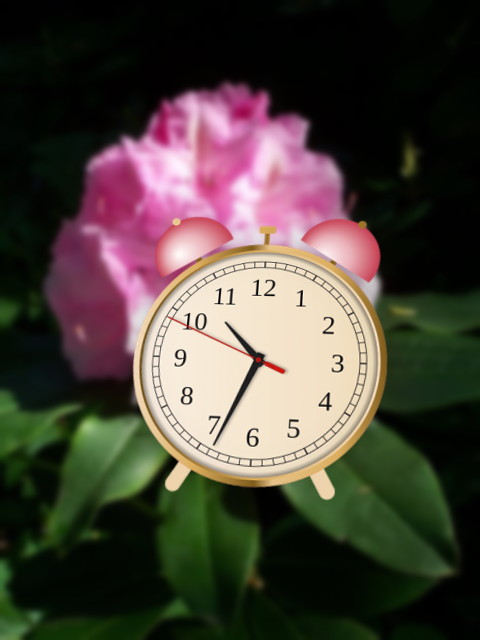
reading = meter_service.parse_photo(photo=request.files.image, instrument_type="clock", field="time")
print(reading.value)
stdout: 10:33:49
